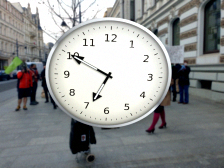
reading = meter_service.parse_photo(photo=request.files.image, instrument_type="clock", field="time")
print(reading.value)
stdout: 6:50
